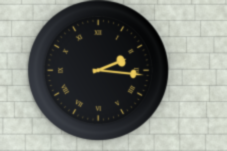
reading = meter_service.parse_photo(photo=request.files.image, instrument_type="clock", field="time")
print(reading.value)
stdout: 2:16
